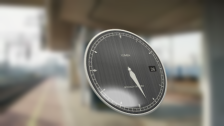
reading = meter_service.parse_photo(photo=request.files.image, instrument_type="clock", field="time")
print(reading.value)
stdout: 5:27
